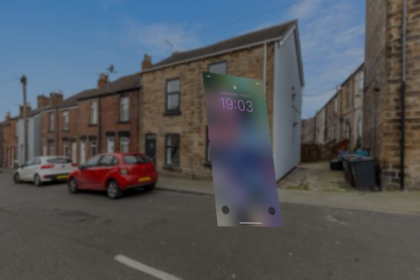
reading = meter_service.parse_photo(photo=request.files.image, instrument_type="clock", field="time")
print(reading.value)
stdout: 19:03
